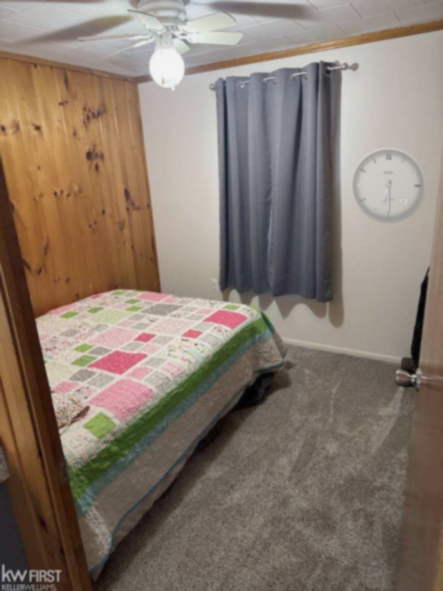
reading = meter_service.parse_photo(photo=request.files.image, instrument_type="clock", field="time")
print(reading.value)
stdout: 6:30
